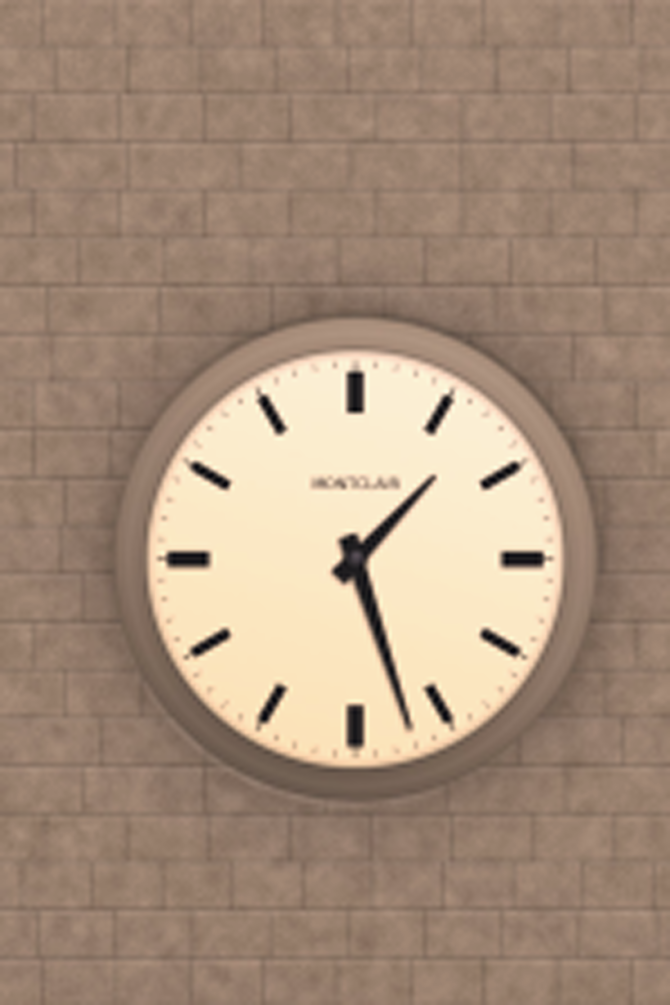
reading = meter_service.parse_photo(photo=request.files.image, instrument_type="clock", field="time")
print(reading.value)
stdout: 1:27
